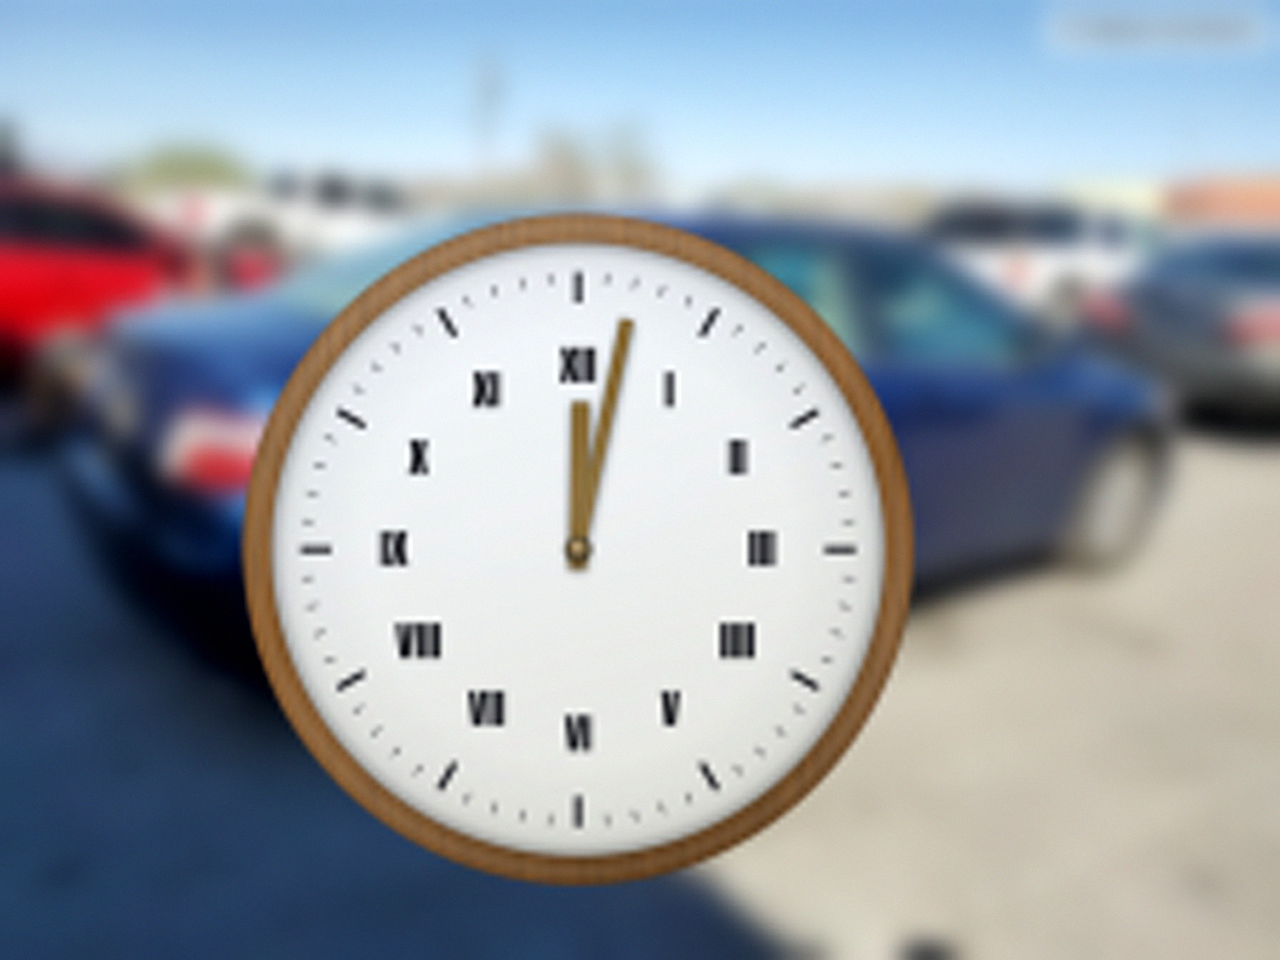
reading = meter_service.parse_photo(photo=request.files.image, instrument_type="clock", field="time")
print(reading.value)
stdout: 12:02
